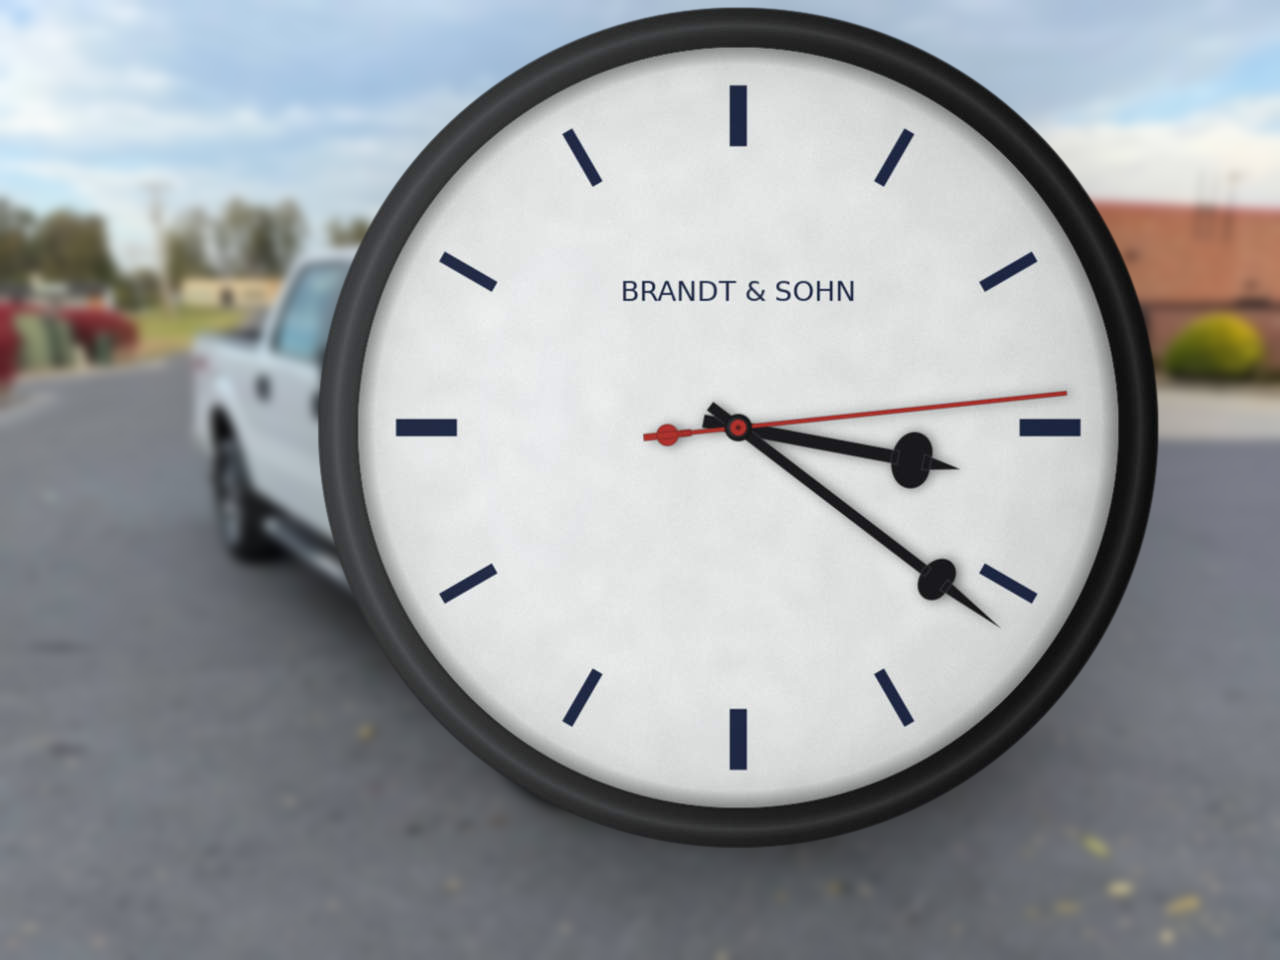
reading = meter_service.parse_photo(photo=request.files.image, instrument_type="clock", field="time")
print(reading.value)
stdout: 3:21:14
